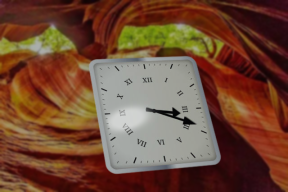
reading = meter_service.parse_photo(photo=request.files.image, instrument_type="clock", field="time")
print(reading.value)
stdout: 3:19
